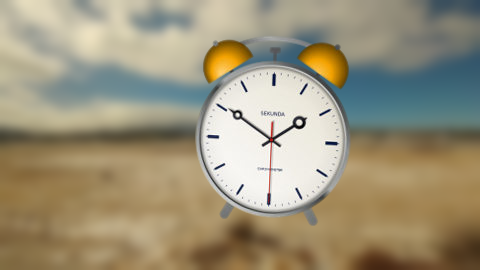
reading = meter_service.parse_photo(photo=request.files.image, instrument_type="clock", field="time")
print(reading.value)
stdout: 1:50:30
